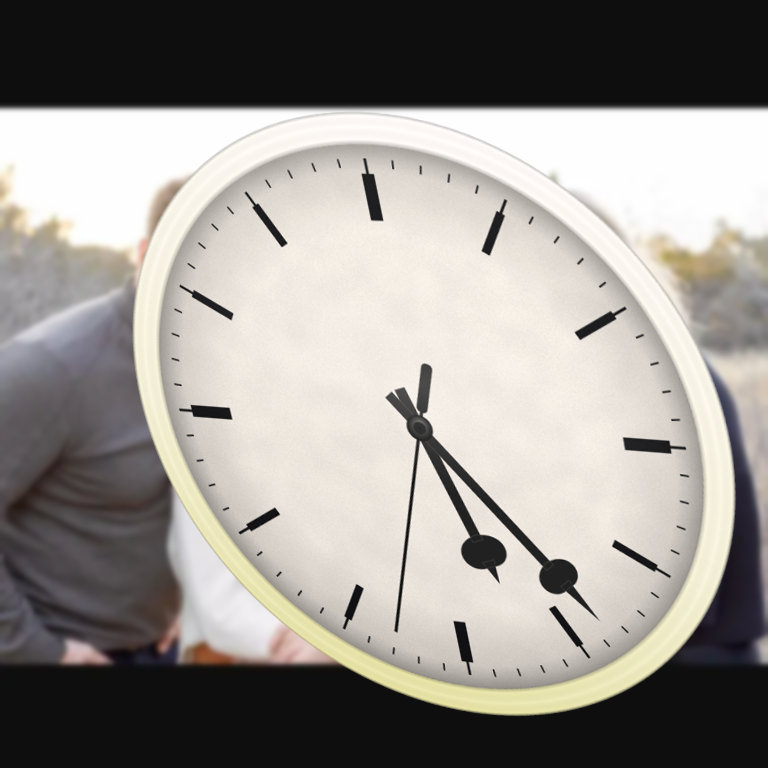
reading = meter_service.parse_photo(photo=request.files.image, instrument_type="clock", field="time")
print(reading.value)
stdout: 5:23:33
